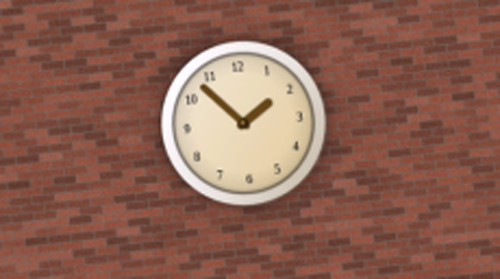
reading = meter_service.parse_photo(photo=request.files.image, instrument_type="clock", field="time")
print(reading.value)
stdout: 1:53
